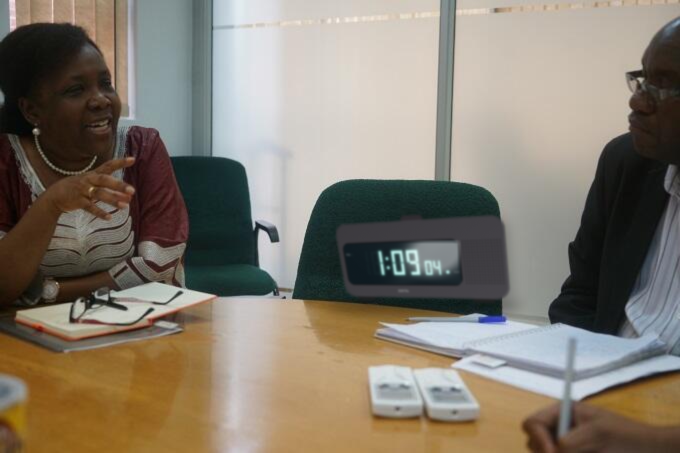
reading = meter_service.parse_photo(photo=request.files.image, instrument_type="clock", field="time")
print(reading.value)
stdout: 1:09:04
